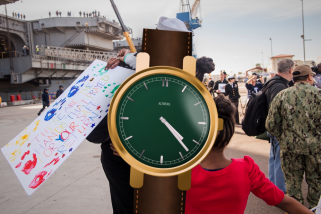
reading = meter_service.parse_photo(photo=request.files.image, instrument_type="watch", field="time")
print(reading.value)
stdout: 4:23
